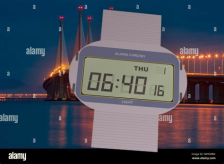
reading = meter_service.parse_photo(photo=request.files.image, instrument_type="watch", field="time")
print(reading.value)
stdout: 6:40:16
